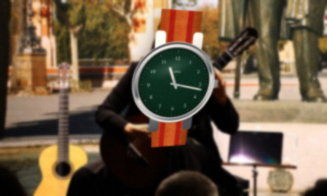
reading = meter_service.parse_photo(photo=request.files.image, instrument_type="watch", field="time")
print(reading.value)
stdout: 11:17
